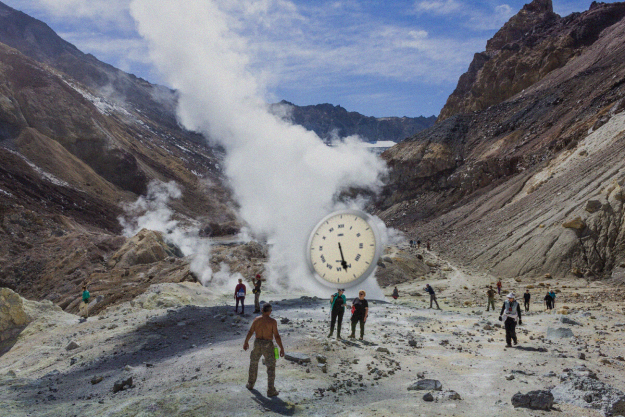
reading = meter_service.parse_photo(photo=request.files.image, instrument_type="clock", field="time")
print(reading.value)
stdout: 5:27
